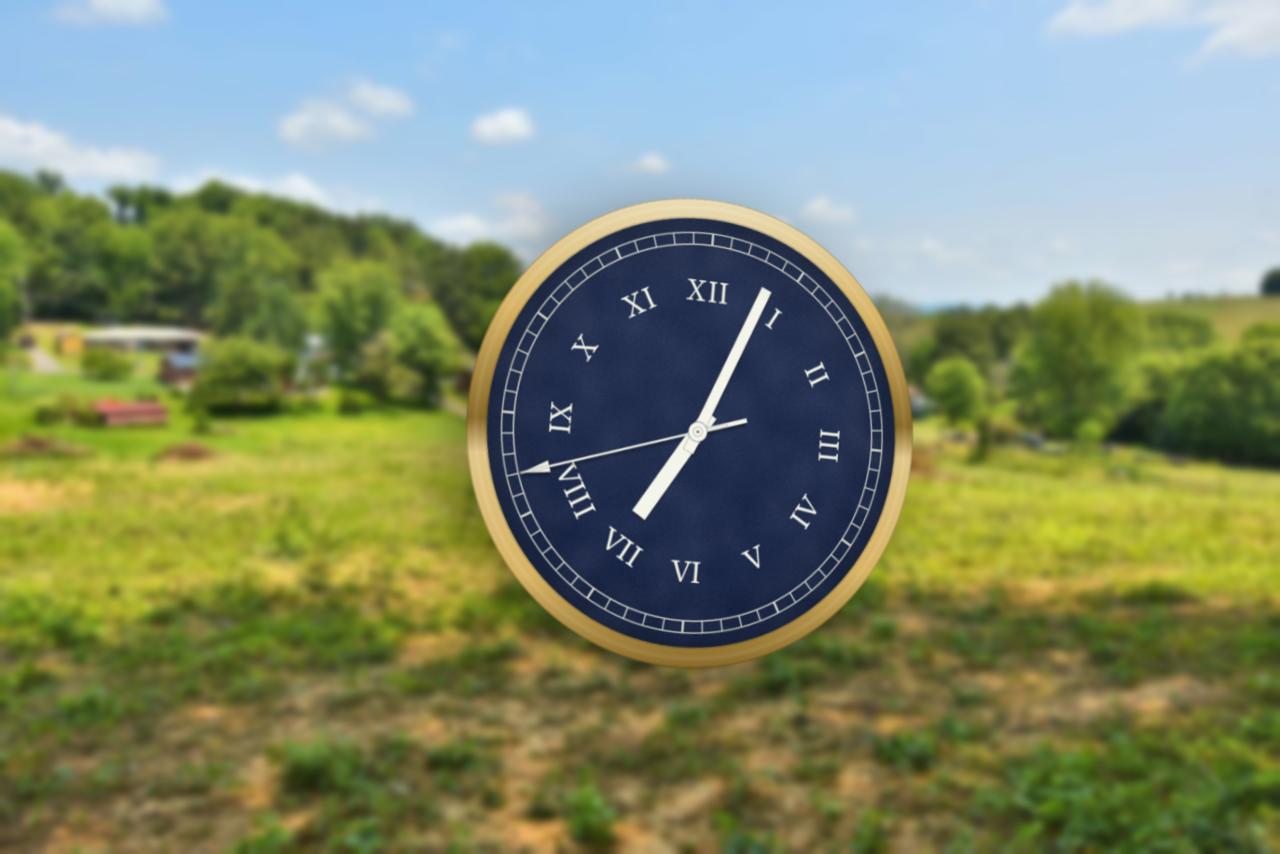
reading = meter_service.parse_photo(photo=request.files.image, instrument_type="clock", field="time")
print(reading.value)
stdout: 7:03:42
